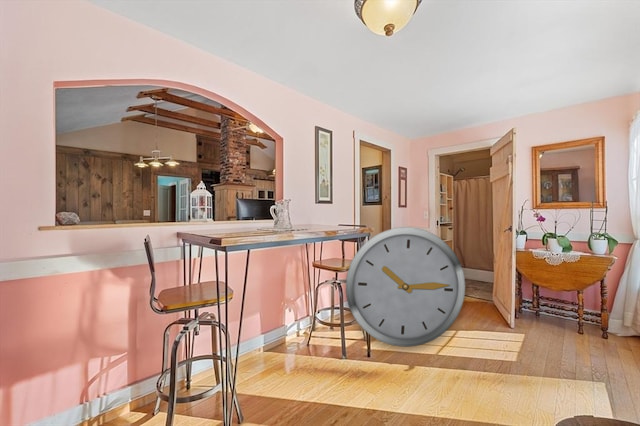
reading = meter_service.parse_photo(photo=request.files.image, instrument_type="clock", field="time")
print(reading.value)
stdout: 10:14
